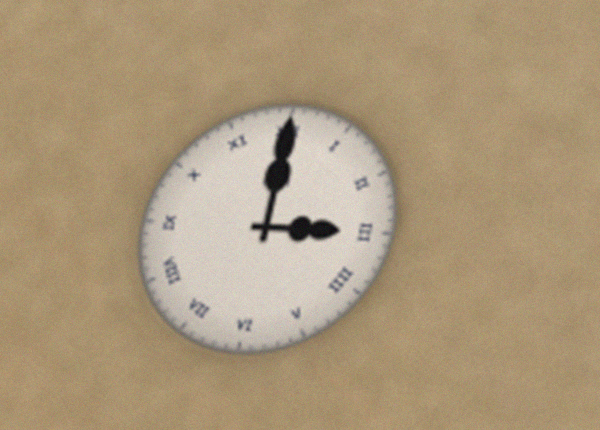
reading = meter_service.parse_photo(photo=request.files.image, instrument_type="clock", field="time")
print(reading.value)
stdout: 3:00
